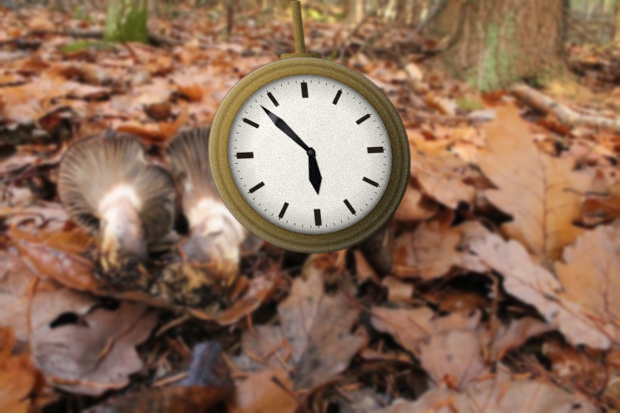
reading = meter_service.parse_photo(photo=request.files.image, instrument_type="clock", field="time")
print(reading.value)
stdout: 5:53
